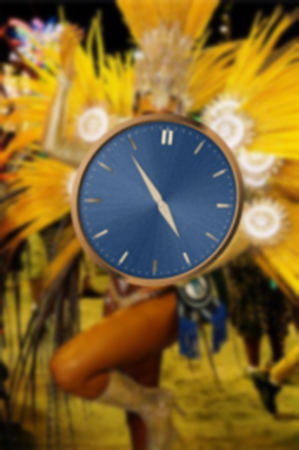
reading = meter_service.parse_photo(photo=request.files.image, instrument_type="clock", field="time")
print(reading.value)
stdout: 4:54
